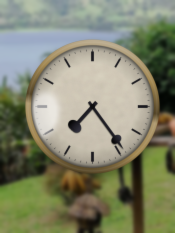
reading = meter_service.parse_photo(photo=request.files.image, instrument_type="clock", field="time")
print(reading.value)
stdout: 7:24
